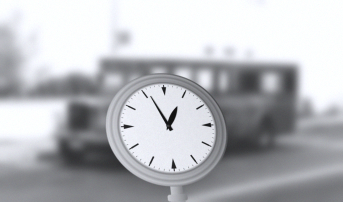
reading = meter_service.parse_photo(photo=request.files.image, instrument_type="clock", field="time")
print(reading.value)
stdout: 12:56
